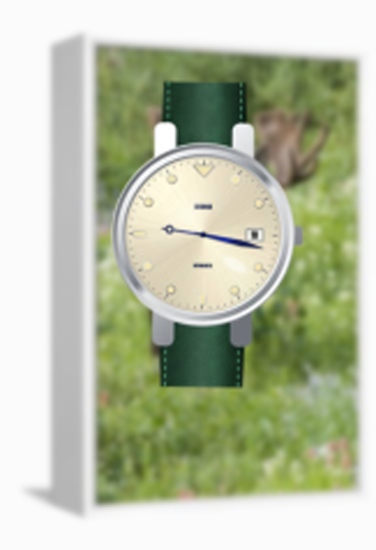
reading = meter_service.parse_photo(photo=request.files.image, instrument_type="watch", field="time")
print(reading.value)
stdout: 9:17
